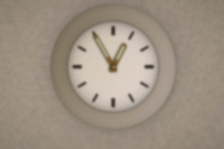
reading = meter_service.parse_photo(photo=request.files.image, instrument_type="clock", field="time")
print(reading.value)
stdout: 12:55
